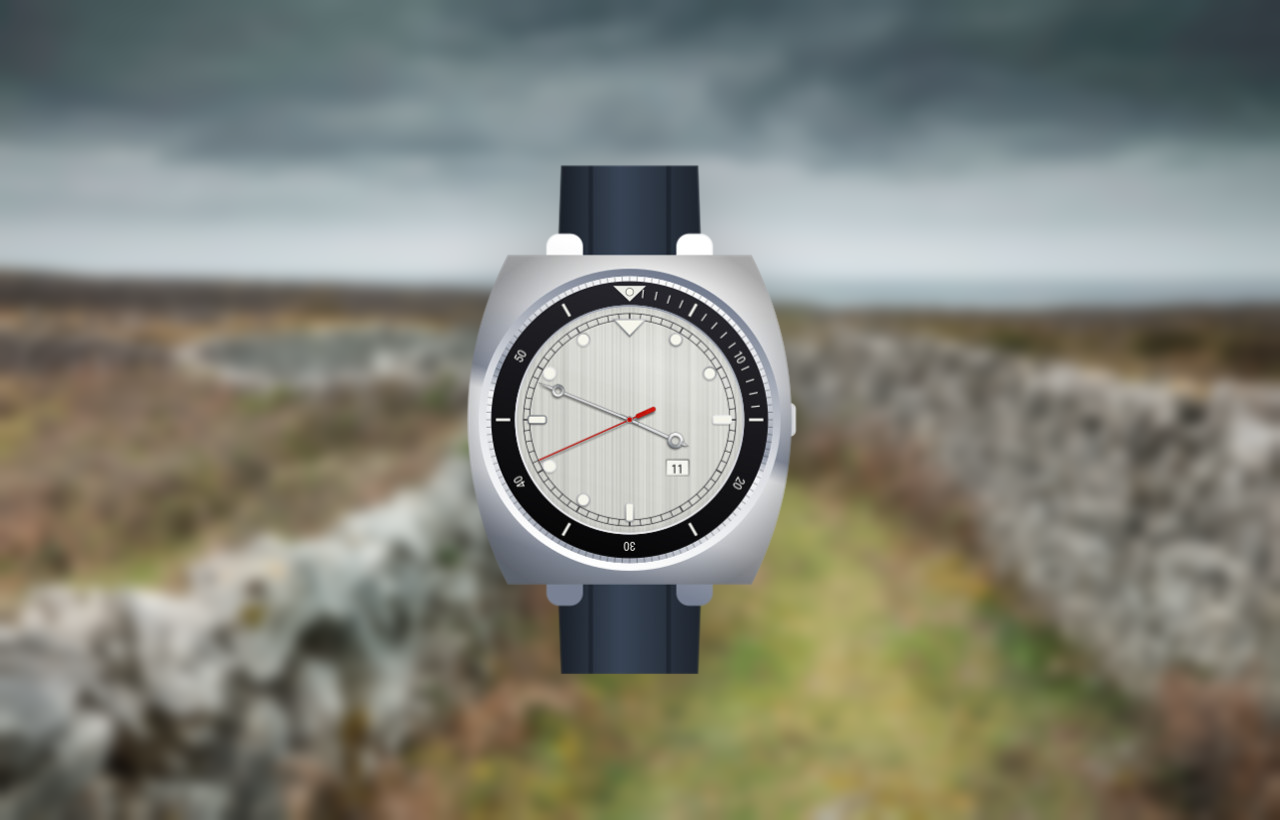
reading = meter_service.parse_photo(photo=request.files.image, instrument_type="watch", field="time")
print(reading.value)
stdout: 3:48:41
